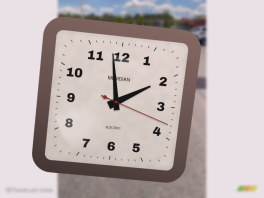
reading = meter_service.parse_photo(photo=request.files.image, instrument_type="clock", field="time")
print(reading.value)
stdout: 1:58:18
